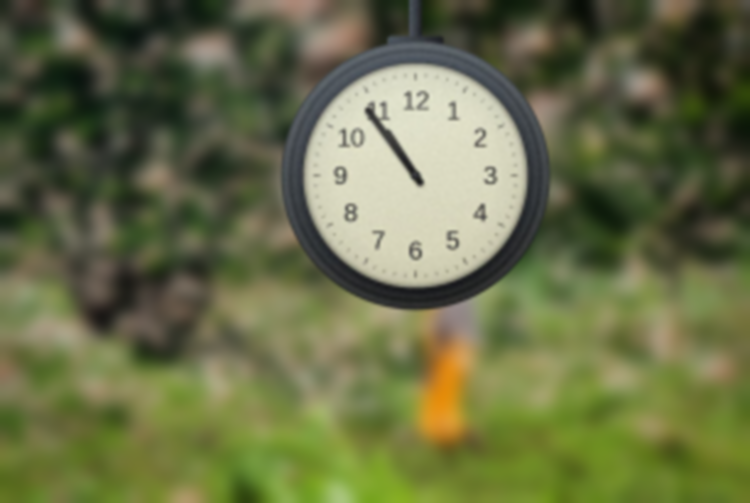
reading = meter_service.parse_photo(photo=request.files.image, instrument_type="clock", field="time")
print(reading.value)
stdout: 10:54
